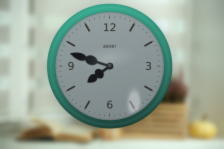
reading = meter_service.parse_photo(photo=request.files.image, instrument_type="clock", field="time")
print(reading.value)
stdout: 7:48
